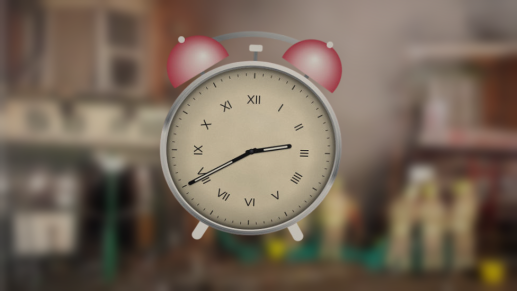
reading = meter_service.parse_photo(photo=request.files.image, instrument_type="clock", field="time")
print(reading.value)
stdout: 2:40
